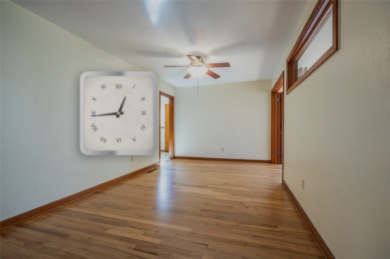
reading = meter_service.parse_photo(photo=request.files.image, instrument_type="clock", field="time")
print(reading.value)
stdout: 12:44
